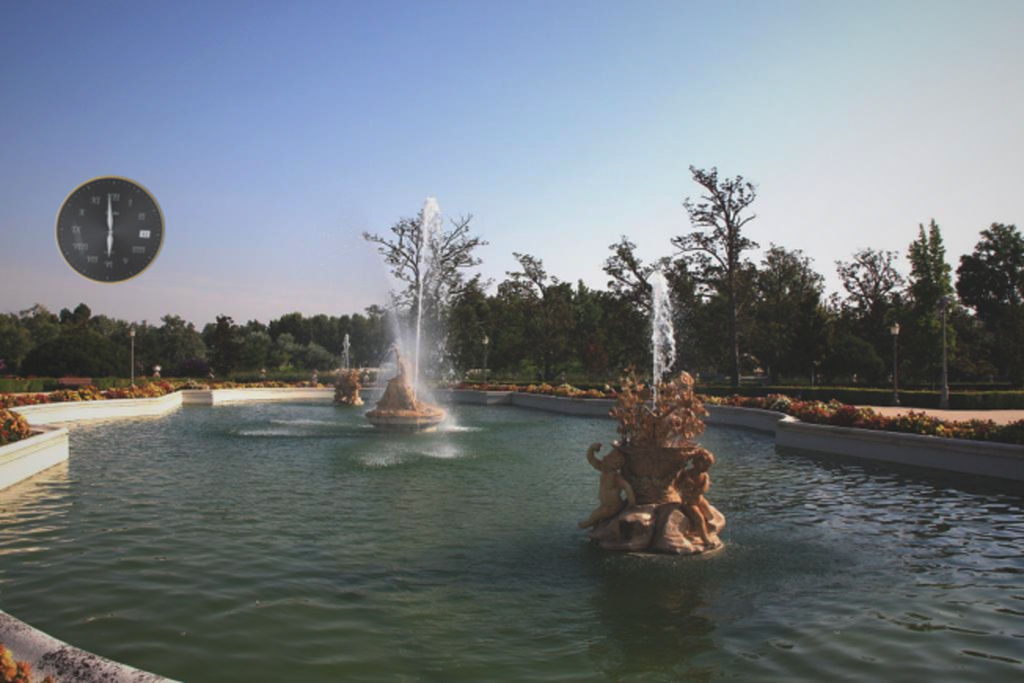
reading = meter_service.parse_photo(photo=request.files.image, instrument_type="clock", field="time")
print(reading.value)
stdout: 5:59
